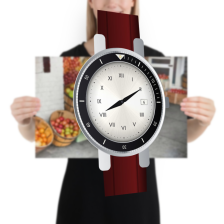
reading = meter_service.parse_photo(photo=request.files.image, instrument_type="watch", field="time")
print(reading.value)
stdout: 8:10
